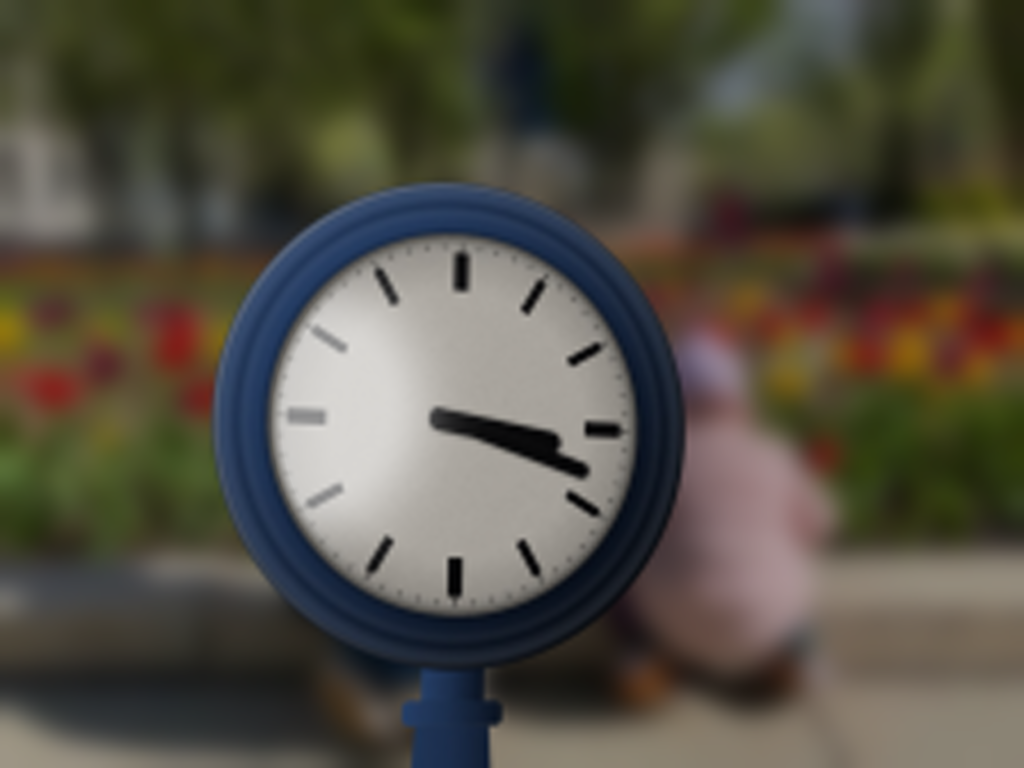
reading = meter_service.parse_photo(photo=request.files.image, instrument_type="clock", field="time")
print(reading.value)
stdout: 3:18
